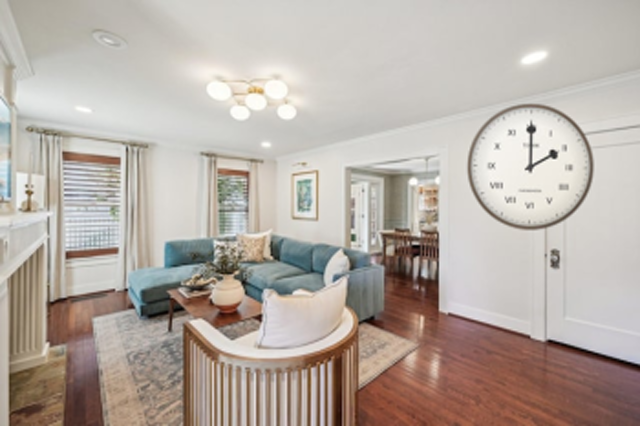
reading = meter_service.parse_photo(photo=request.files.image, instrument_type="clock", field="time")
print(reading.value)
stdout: 2:00
